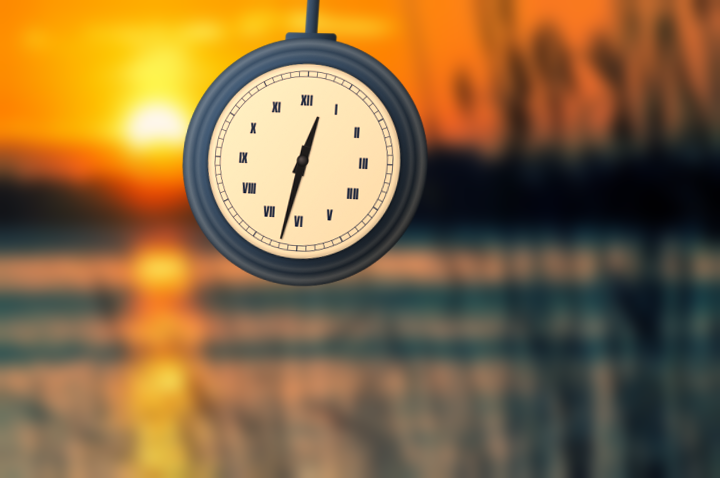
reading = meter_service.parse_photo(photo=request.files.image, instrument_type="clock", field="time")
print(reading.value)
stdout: 12:32
